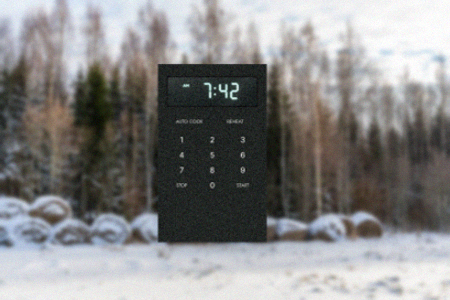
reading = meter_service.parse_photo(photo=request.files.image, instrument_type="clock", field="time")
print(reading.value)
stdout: 7:42
